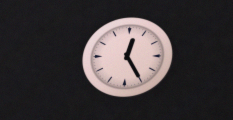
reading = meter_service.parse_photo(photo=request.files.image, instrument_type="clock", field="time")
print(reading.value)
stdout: 12:25
